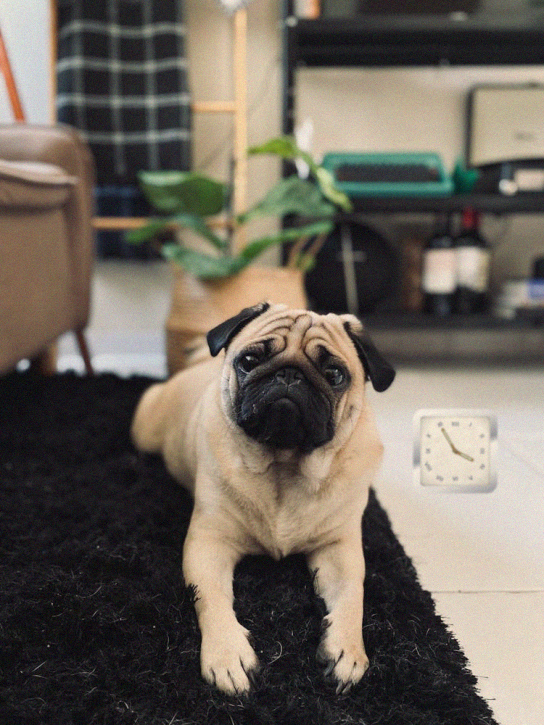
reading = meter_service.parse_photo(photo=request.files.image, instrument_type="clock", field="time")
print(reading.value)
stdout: 3:55
